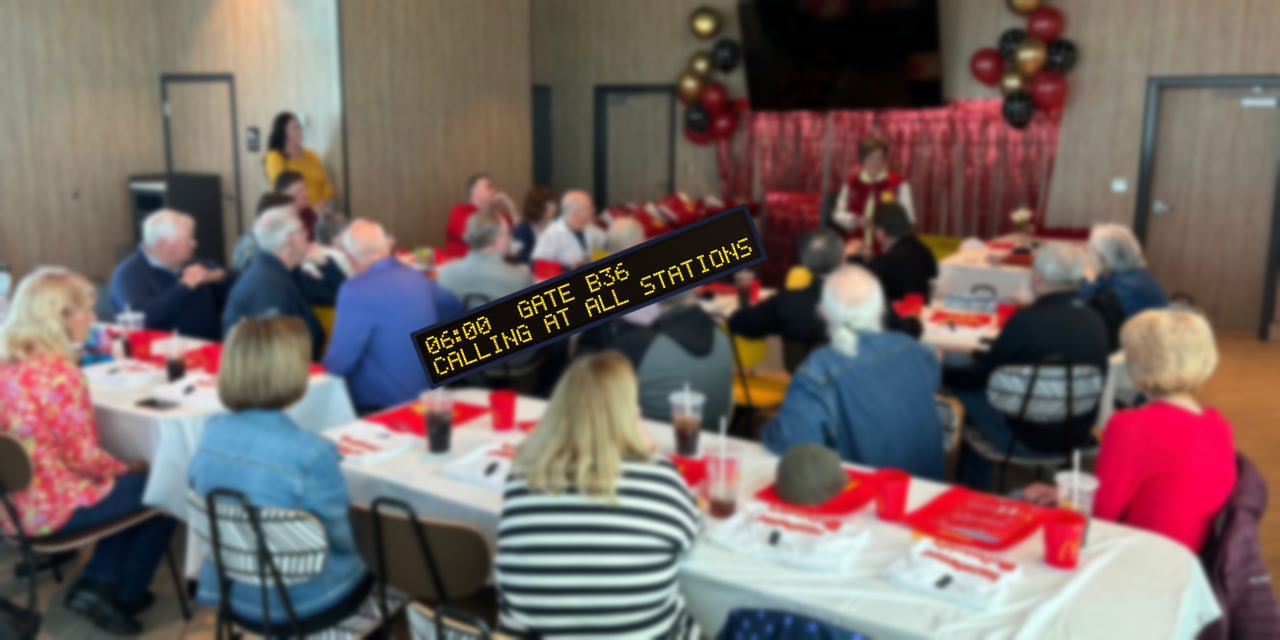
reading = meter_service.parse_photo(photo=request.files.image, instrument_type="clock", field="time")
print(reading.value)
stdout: 6:00
